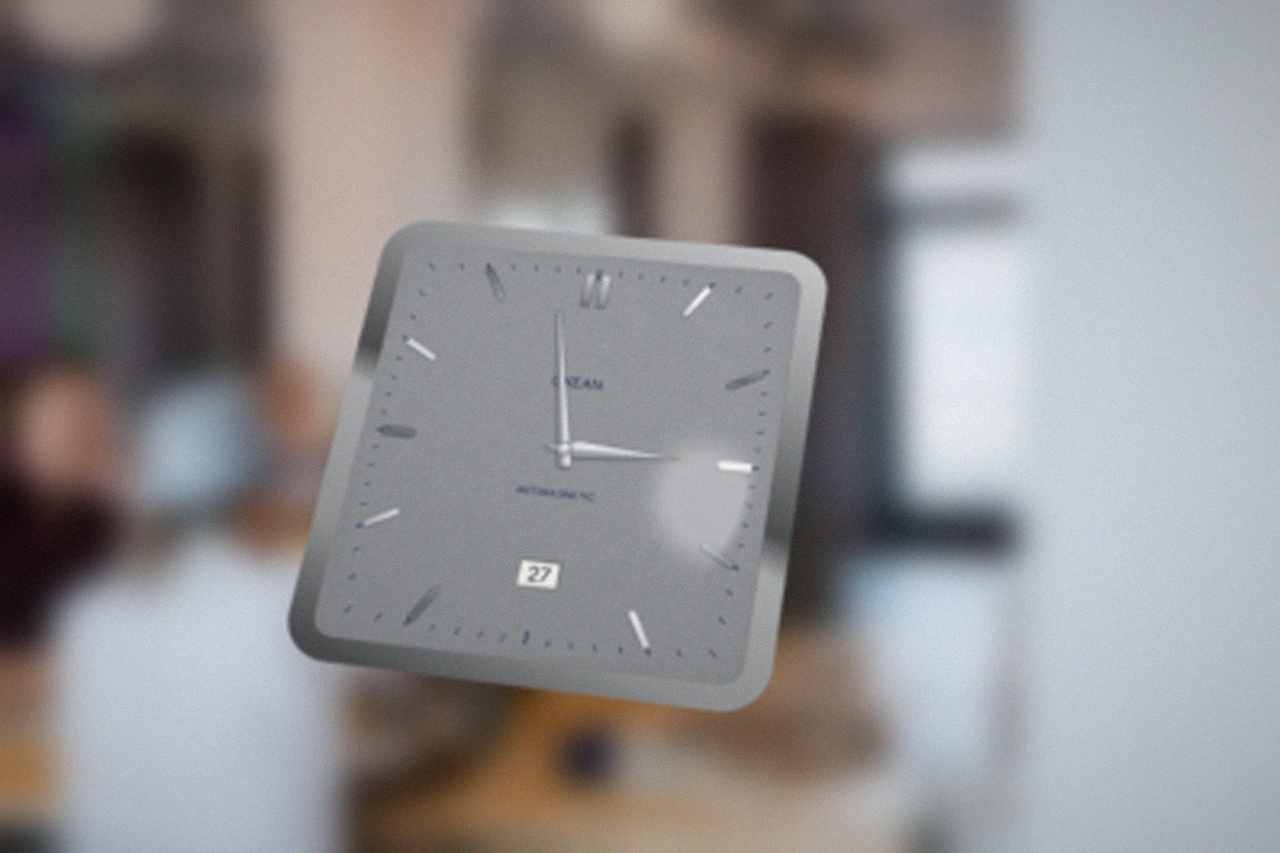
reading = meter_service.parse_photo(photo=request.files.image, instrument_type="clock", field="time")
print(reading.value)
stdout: 2:58
